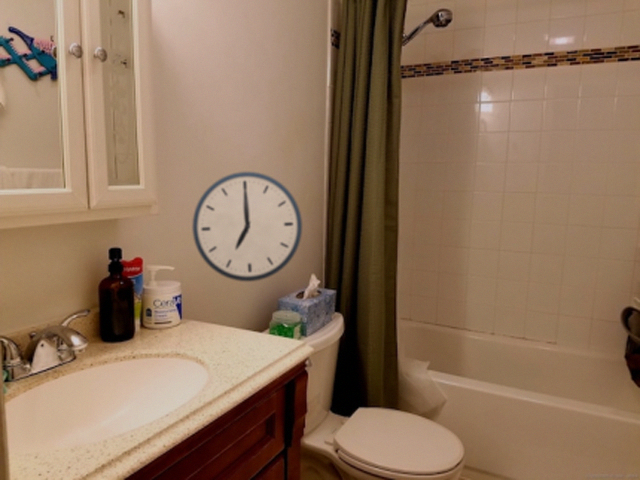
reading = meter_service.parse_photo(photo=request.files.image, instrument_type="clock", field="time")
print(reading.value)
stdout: 7:00
